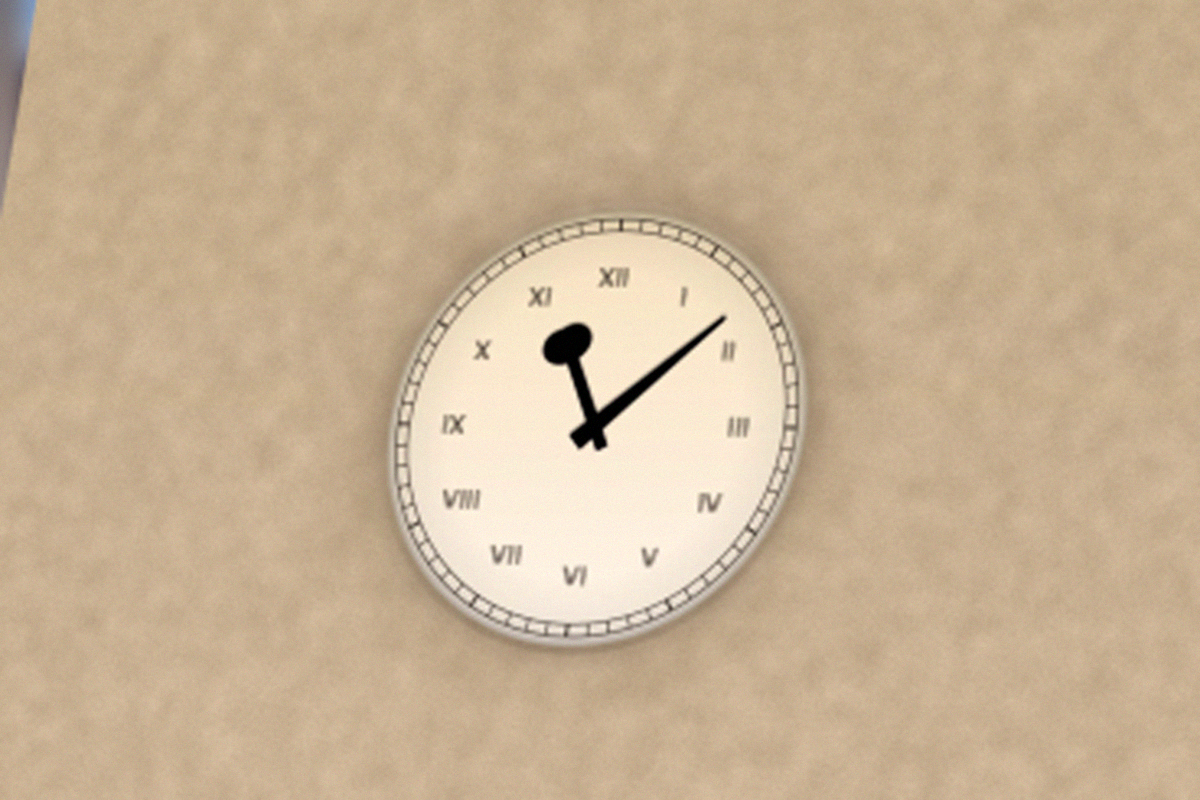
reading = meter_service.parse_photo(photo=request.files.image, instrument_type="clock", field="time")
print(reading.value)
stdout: 11:08
